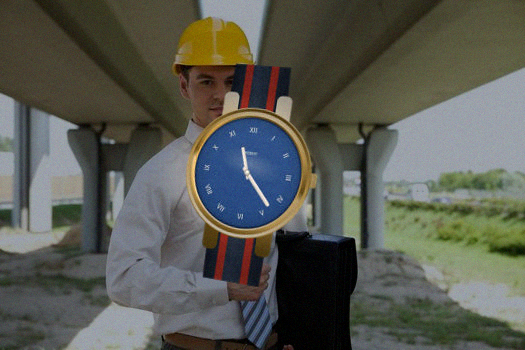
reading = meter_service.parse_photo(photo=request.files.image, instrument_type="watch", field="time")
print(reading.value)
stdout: 11:23
